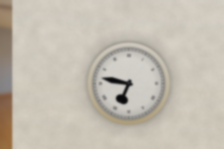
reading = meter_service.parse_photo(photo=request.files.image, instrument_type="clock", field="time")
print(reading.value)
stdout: 6:47
